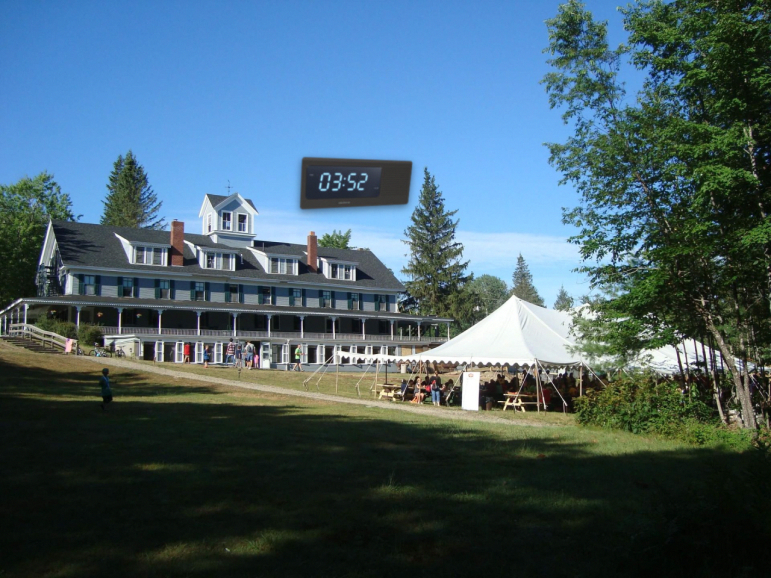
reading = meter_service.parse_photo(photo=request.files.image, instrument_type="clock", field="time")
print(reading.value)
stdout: 3:52
